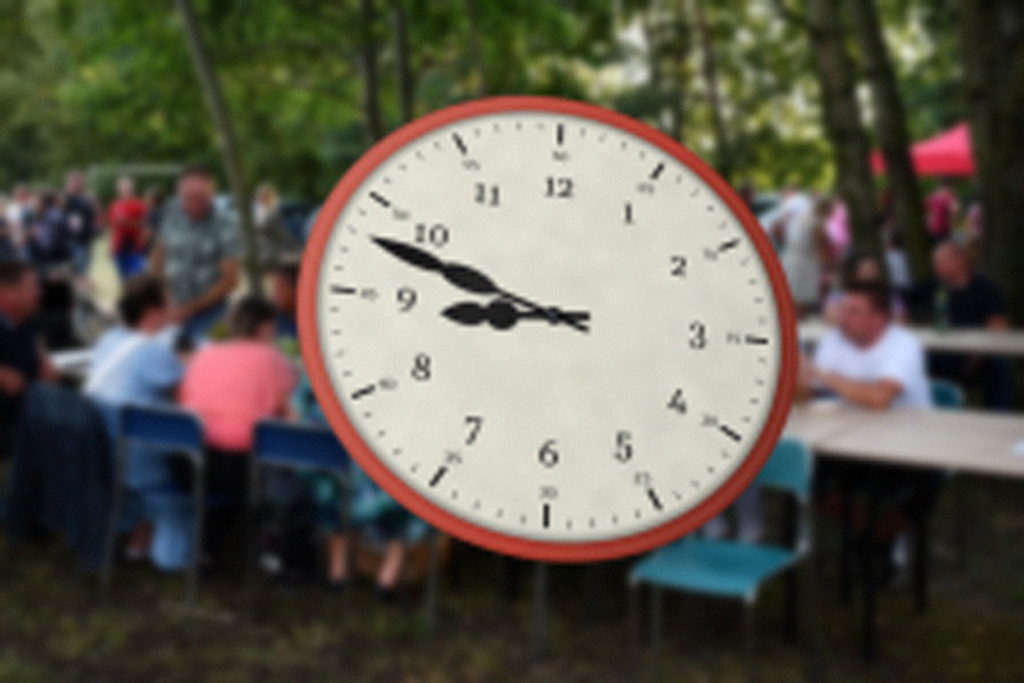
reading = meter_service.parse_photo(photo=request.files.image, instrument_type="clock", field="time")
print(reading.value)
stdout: 8:48
